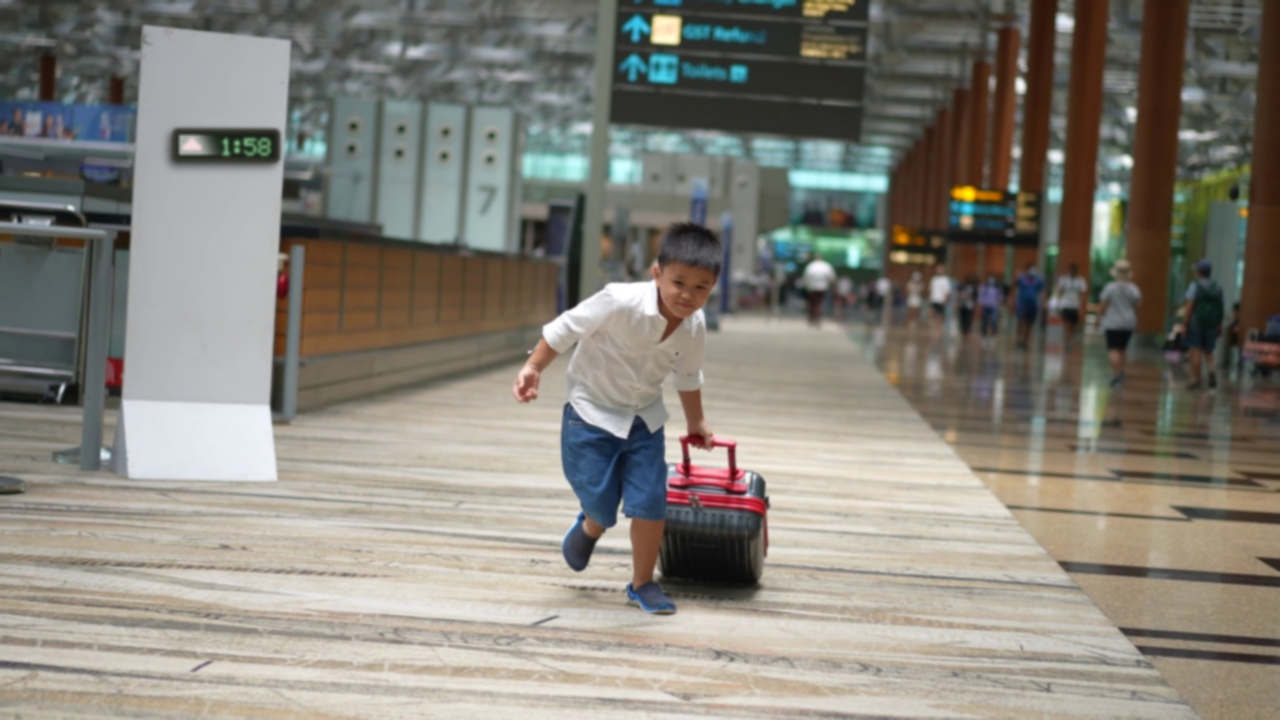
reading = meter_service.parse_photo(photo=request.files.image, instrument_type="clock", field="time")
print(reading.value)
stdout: 1:58
